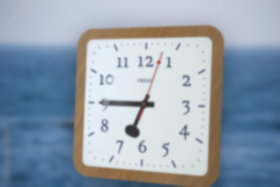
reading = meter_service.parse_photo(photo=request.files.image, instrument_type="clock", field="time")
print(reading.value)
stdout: 6:45:03
